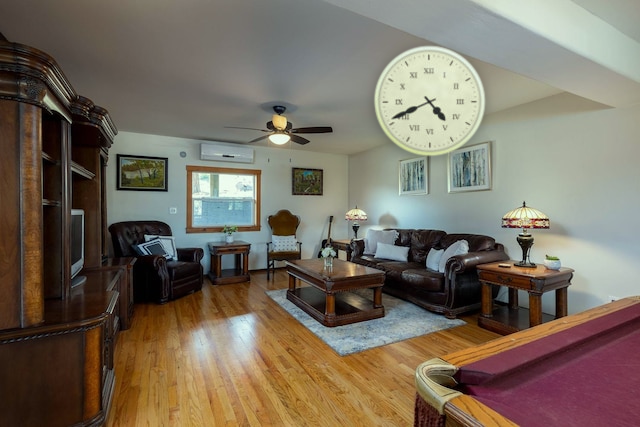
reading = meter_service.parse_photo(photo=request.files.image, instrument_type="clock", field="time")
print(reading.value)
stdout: 4:41
